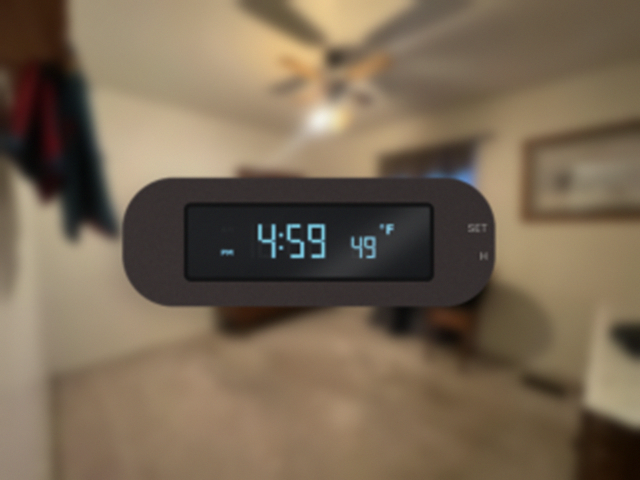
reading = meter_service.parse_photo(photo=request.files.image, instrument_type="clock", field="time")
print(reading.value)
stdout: 4:59
